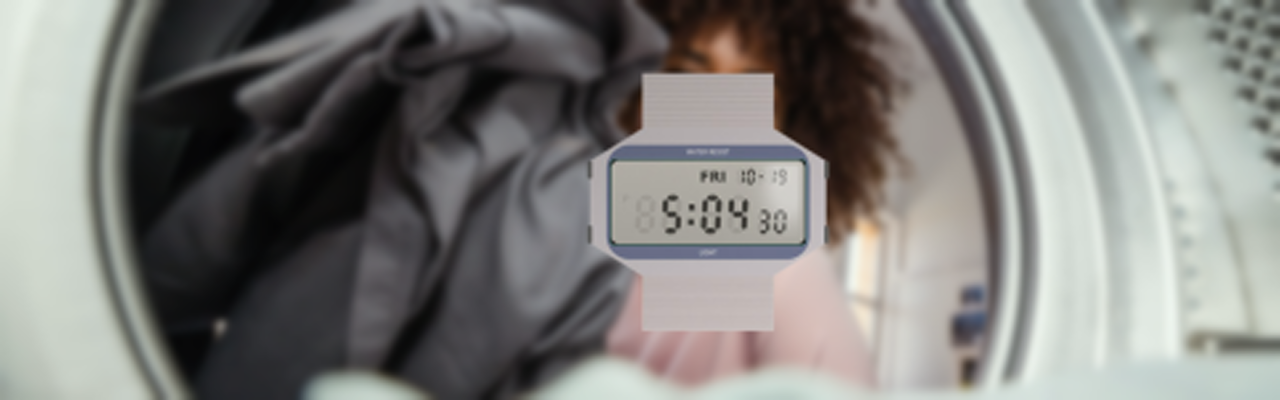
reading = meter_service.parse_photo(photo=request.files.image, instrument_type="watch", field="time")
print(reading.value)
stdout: 5:04:30
